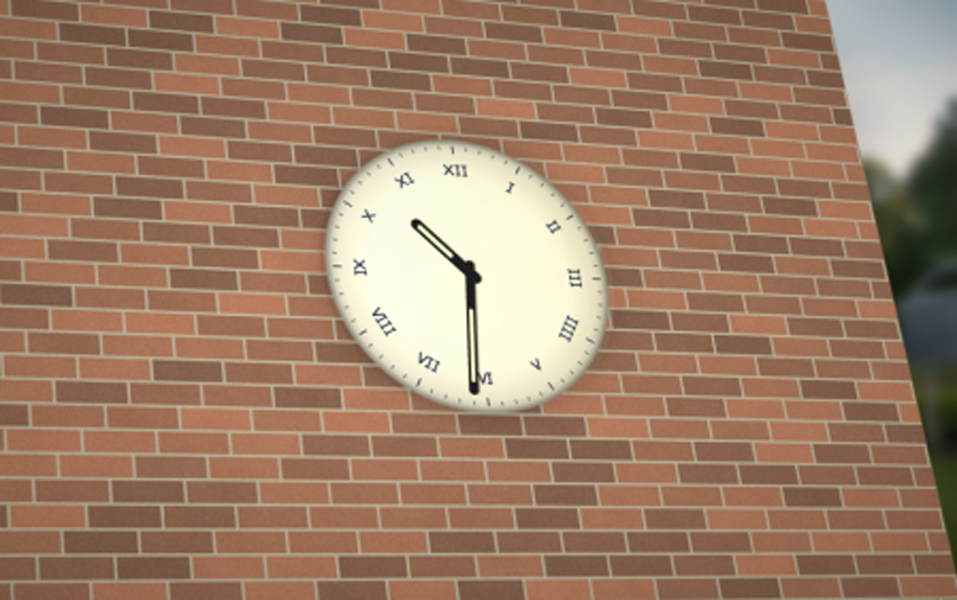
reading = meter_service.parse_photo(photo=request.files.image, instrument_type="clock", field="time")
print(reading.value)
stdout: 10:31
